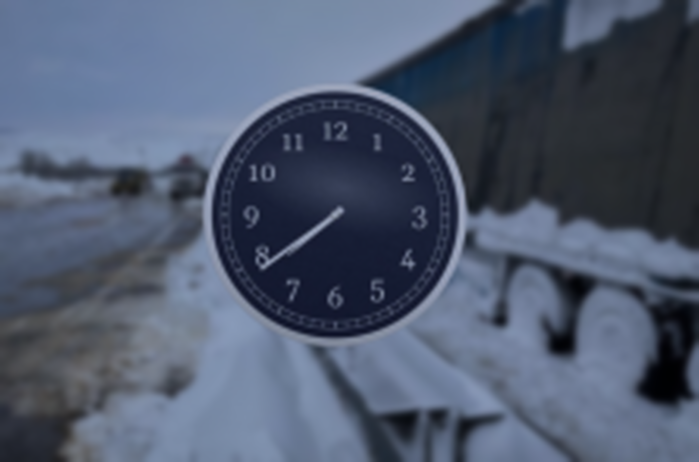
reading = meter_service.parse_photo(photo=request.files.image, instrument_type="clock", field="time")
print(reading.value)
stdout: 7:39
